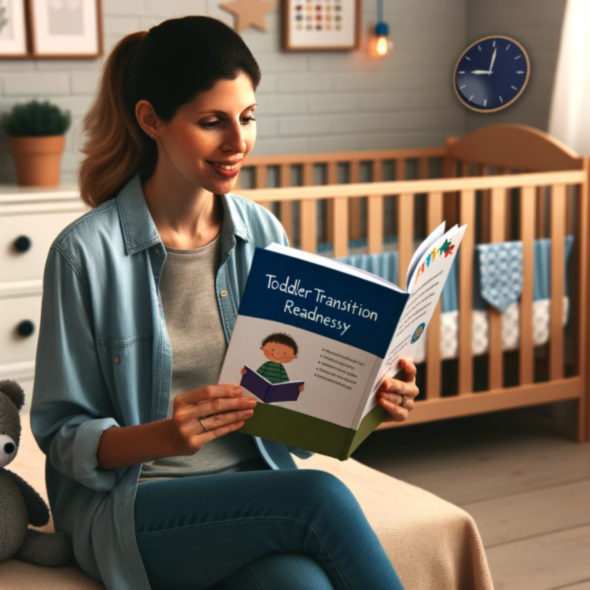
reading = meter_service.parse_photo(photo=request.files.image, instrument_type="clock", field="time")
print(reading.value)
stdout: 9:01
